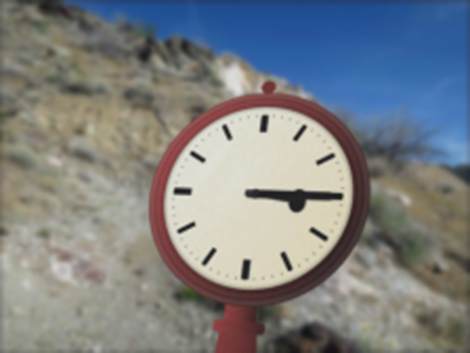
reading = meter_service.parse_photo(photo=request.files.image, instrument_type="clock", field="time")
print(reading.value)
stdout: 3:15
